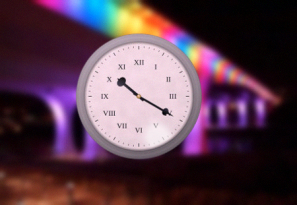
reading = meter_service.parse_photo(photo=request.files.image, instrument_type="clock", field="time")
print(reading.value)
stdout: 10:20
